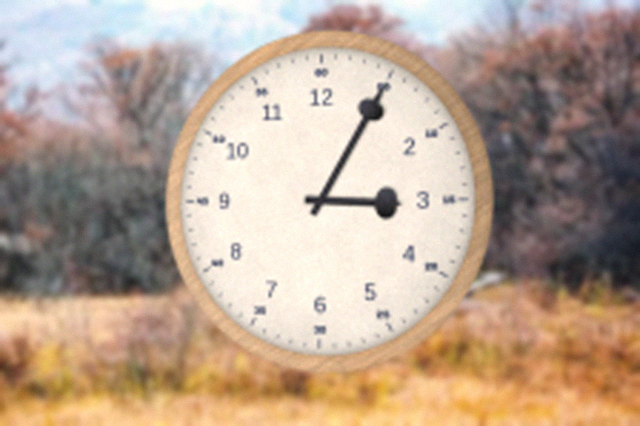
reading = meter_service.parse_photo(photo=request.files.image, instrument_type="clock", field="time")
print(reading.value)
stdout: 3:05
